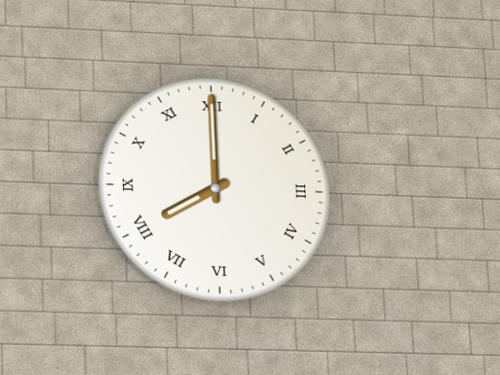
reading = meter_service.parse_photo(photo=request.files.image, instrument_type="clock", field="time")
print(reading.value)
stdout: 8:00
